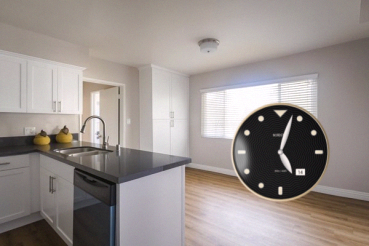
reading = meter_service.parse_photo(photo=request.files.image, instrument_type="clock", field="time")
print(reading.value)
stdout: 5:03
